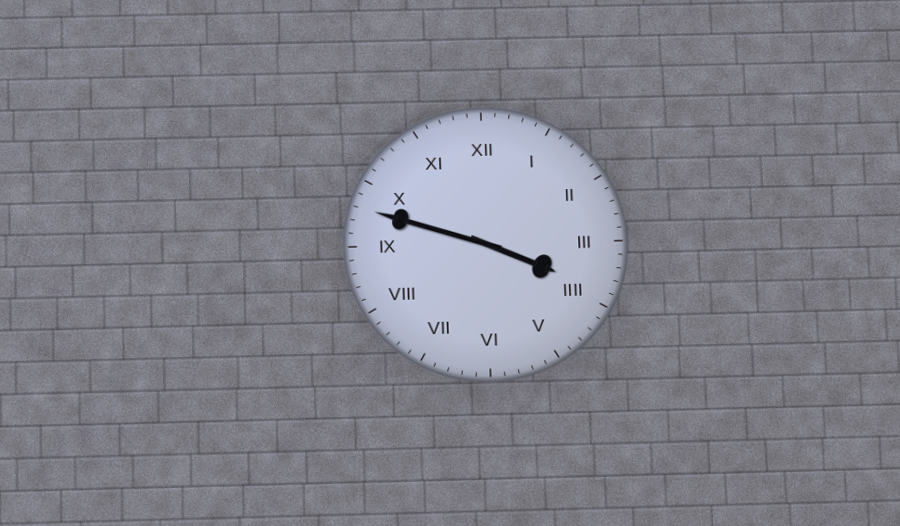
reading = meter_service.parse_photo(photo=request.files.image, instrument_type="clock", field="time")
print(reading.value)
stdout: 3:48
